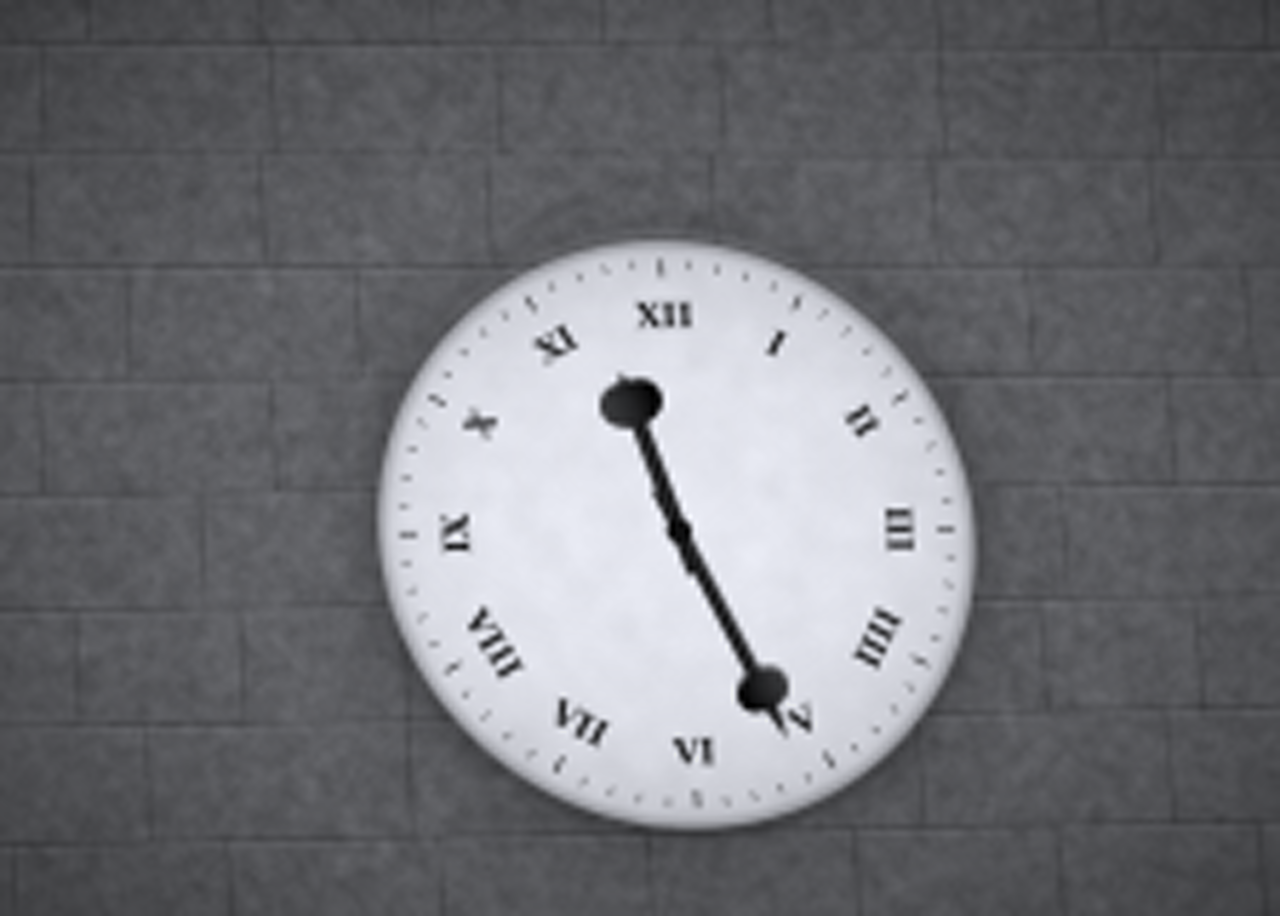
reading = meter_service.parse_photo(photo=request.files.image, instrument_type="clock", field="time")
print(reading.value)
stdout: 11:26
